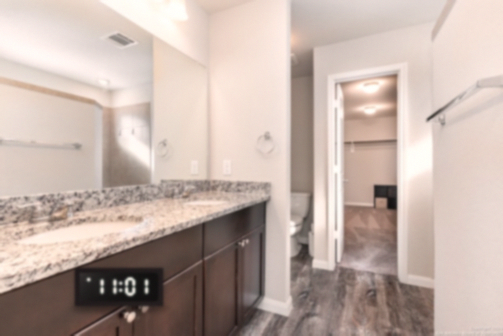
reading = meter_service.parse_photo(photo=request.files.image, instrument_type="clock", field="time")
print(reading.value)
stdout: 11:01
